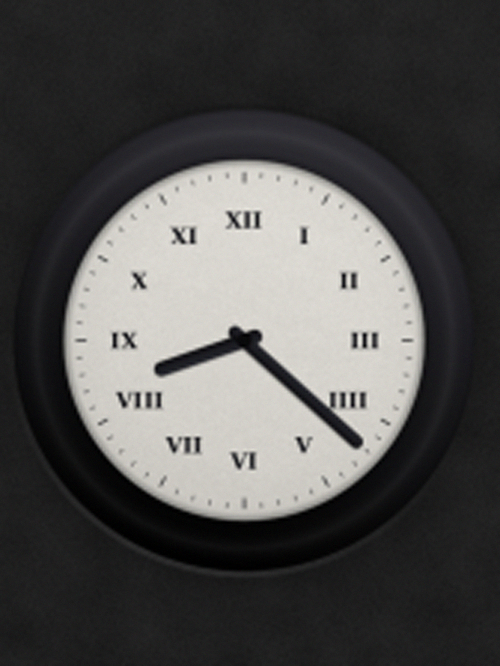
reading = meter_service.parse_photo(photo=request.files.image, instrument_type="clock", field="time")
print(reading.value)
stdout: 8:22
